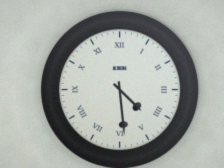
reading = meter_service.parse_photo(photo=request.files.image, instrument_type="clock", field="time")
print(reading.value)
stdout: 4:29
